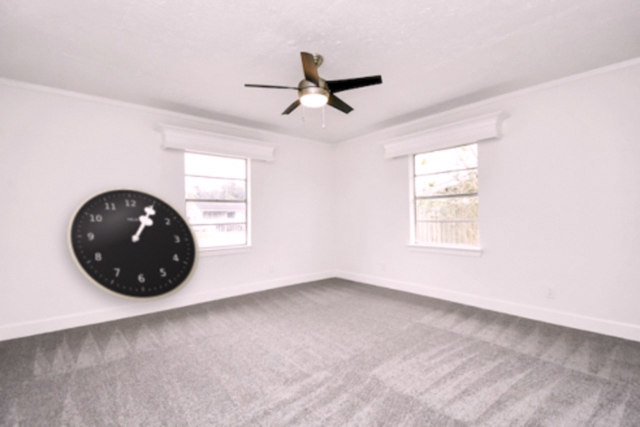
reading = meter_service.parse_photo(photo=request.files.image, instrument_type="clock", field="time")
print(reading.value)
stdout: 1:05
